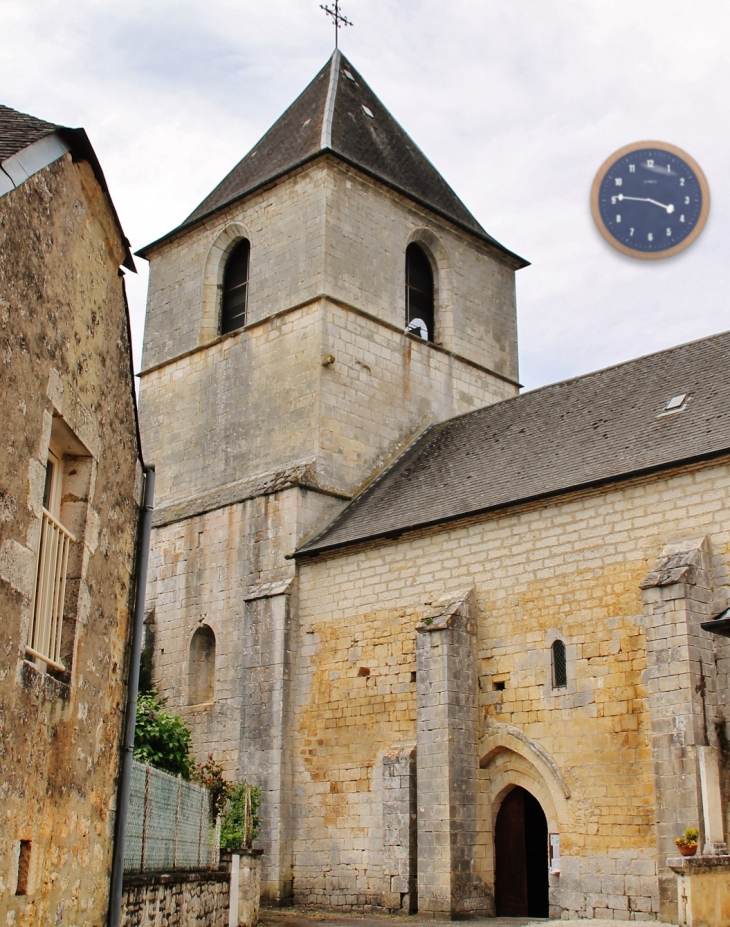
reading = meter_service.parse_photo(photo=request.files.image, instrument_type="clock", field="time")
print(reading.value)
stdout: 3:46
